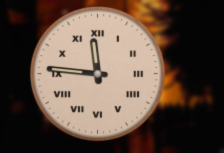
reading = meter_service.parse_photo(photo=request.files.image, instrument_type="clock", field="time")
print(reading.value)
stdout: 11:46
